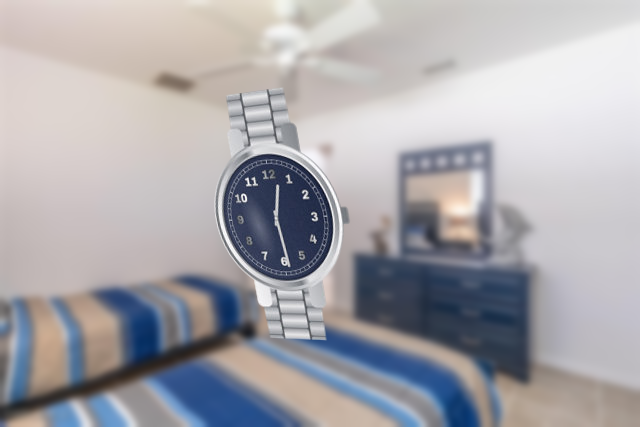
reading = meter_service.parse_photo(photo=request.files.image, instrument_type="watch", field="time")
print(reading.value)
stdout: 12:29
